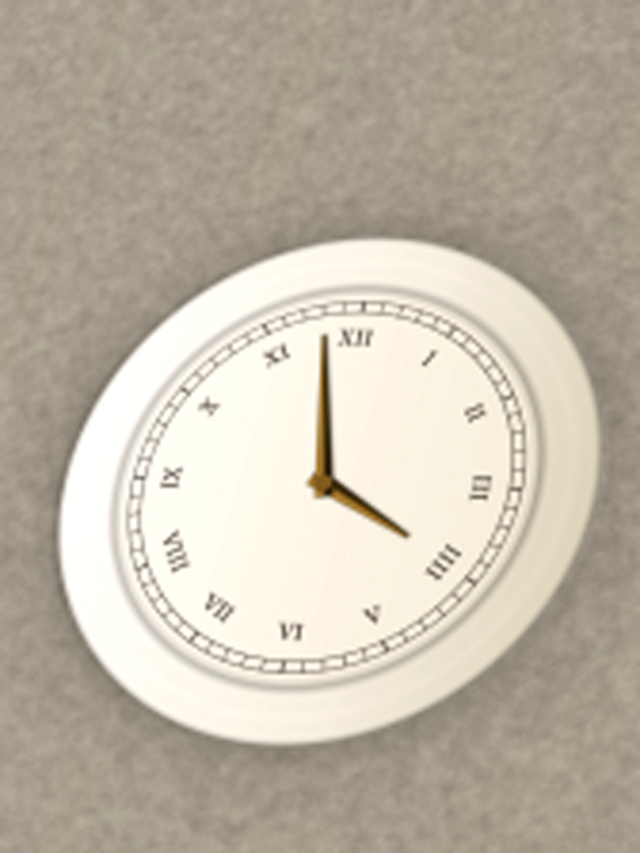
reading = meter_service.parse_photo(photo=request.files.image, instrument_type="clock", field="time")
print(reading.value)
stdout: 3:58
